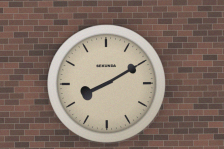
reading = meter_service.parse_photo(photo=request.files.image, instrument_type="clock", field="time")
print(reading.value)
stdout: 8:10
